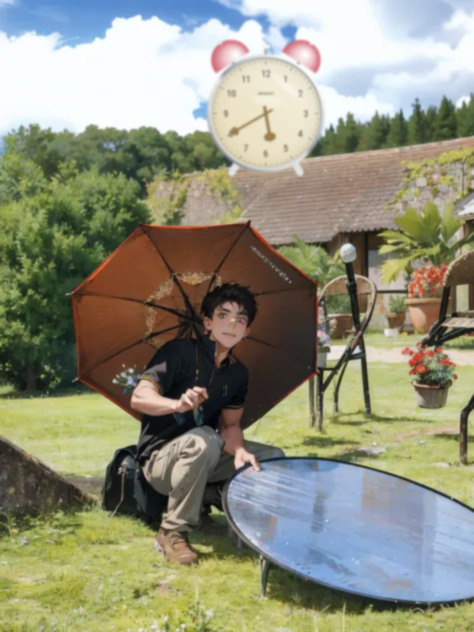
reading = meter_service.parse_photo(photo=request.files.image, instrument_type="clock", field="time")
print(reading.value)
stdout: 5:40
